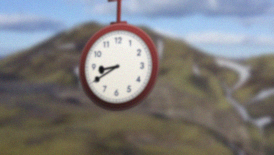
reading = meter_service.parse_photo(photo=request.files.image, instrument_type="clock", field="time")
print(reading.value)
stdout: 8:40
